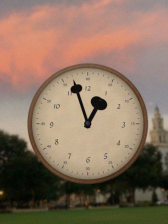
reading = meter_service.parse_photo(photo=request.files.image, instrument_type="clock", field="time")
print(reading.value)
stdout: 12:57
